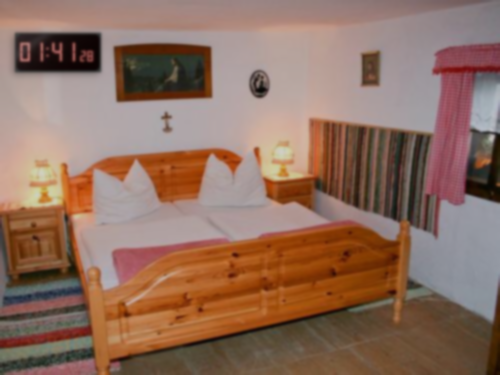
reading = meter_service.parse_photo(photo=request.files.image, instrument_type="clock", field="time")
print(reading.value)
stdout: 1:41
